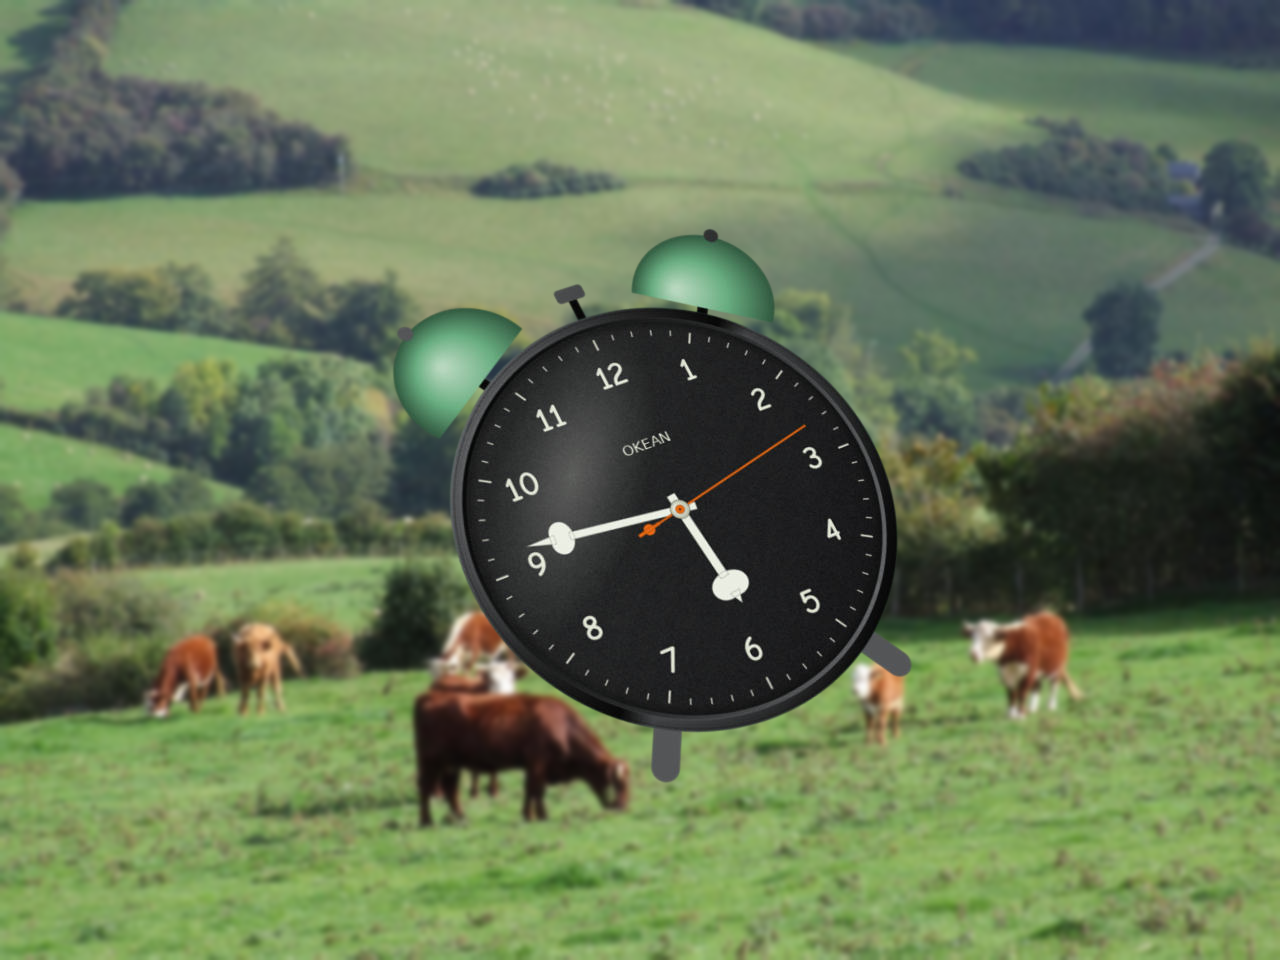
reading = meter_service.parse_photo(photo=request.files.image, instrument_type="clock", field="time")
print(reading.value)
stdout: 5:46:13
